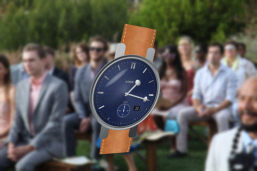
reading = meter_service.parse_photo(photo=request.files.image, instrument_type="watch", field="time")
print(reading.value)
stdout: 1:17
